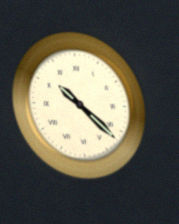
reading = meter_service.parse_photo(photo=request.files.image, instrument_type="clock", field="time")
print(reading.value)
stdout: 10:22
